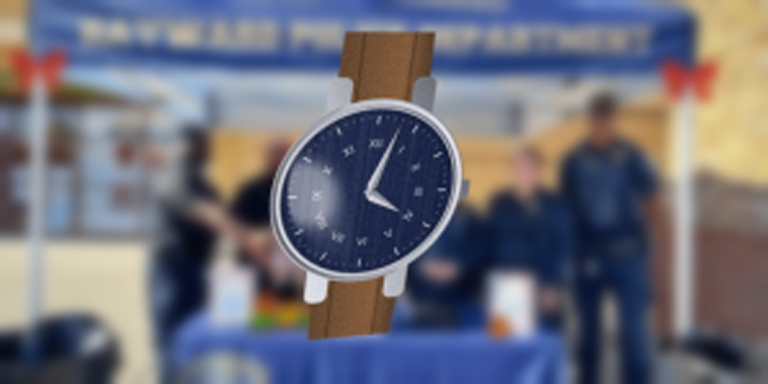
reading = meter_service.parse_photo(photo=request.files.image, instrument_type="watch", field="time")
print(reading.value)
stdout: 4:03
